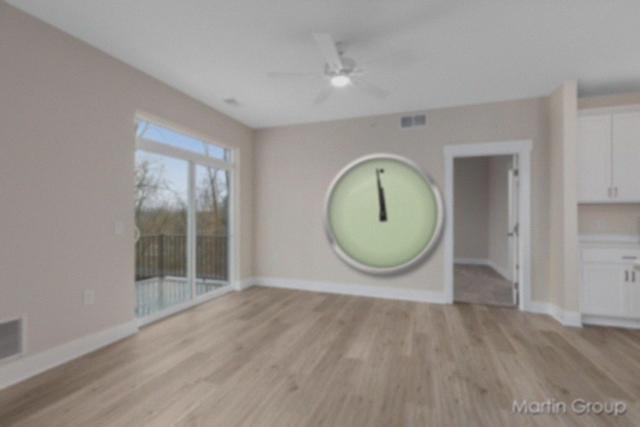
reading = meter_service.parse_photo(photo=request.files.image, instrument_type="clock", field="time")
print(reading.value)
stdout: 11:59
